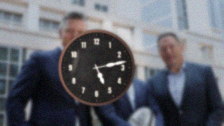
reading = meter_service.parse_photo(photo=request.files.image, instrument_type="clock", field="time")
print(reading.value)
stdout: 5:13
